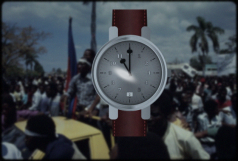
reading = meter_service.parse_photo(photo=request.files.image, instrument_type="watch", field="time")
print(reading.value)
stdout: 11:00
